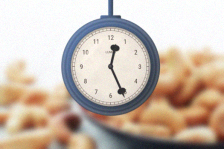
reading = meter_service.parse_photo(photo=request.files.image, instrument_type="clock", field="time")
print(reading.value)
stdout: 12:26
